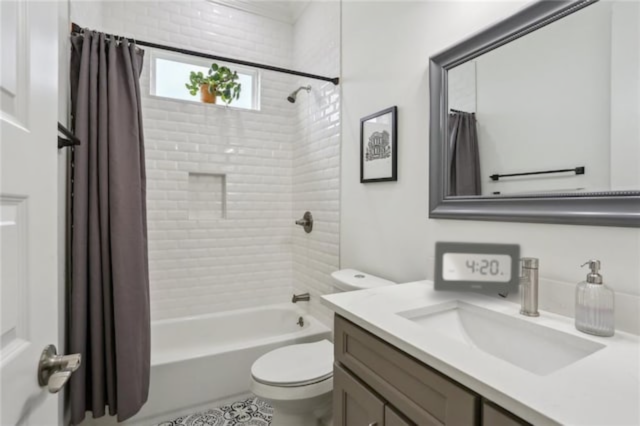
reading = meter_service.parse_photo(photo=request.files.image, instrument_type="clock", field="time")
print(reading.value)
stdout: 4:20
